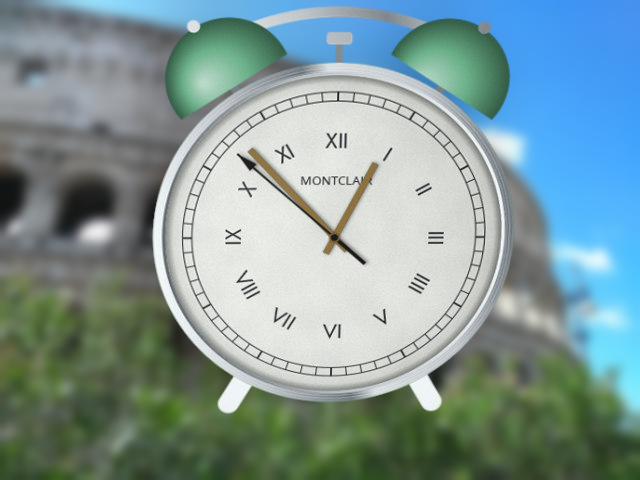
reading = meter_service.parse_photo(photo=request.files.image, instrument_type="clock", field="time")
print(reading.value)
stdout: 12:52:52
